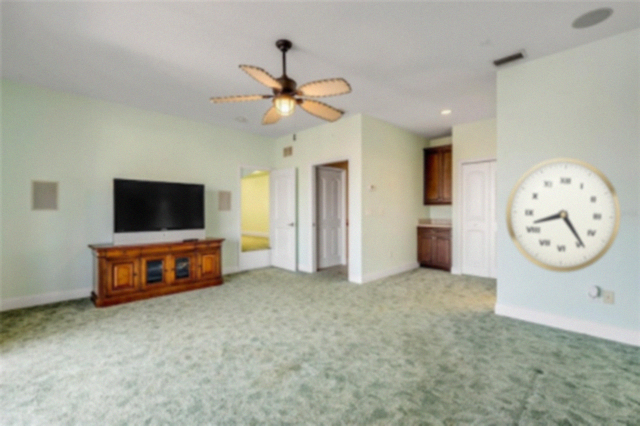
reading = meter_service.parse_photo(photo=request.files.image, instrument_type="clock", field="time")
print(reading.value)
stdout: 8:24
